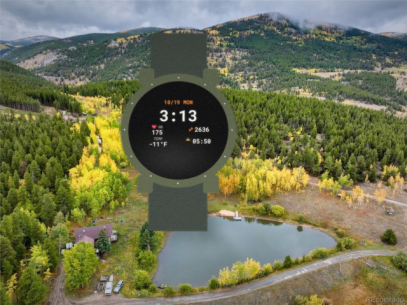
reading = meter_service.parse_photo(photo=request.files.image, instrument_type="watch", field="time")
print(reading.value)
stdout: 3:13
